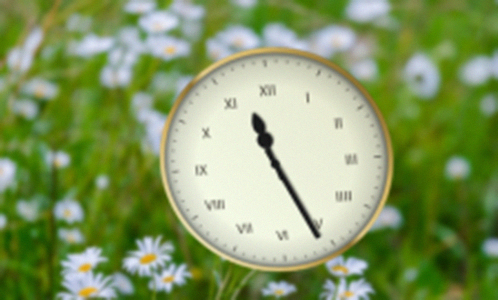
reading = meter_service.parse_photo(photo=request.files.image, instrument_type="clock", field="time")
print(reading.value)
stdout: 11:26
